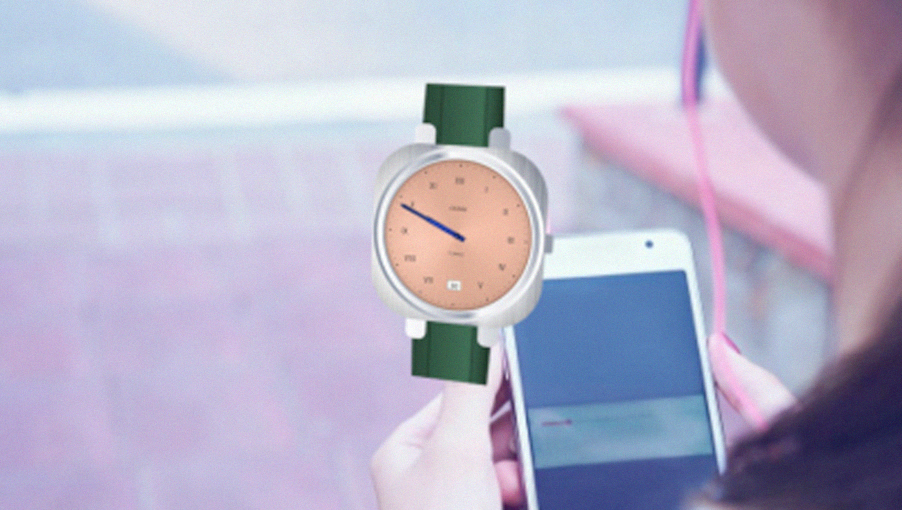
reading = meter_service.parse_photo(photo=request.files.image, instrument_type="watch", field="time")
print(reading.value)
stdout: 9:49
